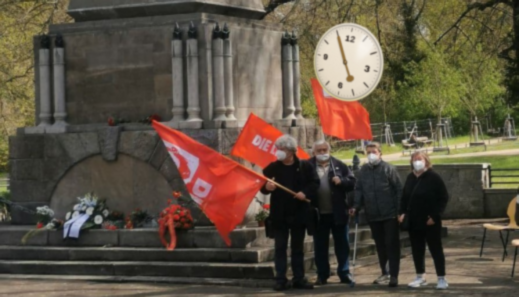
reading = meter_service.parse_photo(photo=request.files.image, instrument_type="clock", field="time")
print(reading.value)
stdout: 4:55
